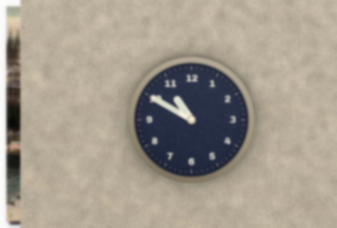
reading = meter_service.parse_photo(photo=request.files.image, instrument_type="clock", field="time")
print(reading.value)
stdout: 10:50
